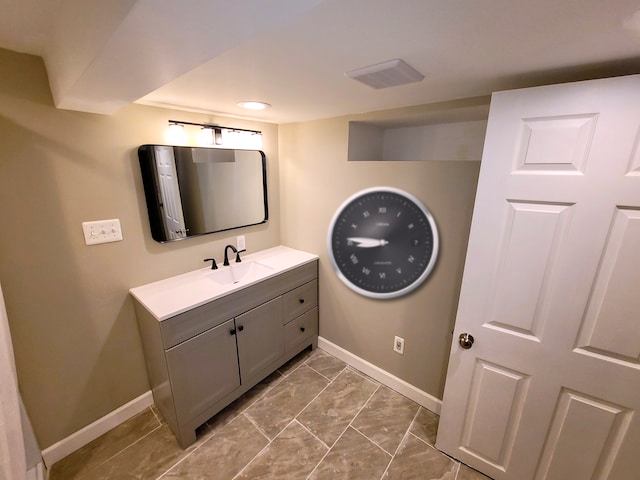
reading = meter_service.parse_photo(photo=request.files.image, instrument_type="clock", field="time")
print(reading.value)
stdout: 8:46
